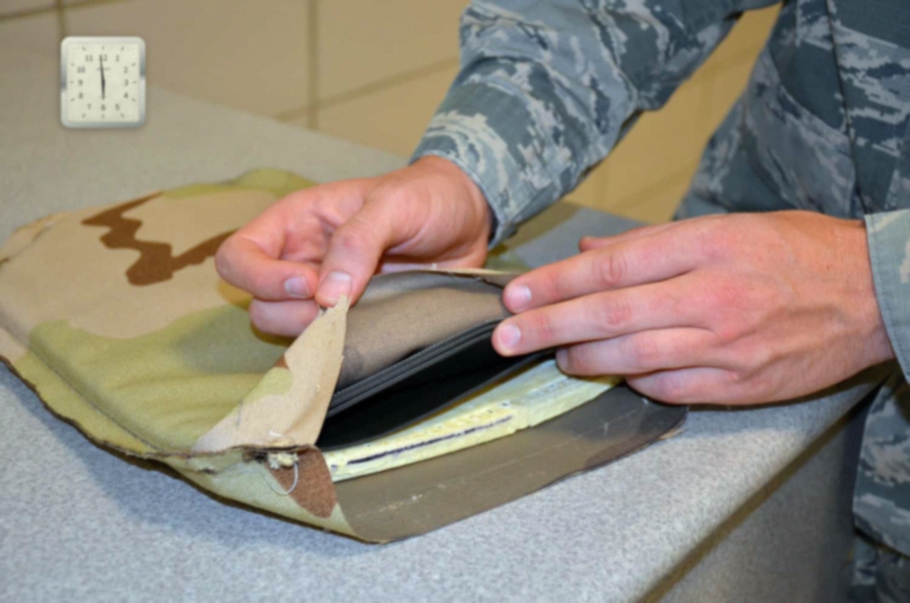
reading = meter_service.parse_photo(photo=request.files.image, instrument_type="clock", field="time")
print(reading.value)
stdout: 5:59
